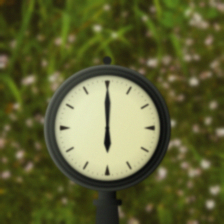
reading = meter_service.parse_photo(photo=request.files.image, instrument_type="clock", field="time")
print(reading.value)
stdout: 6:00
